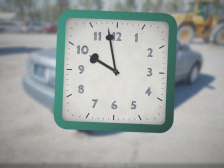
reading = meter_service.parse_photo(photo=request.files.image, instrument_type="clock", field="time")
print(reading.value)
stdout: 9:58
